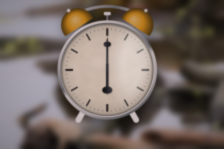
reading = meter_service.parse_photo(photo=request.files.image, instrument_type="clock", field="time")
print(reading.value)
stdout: 6:00
